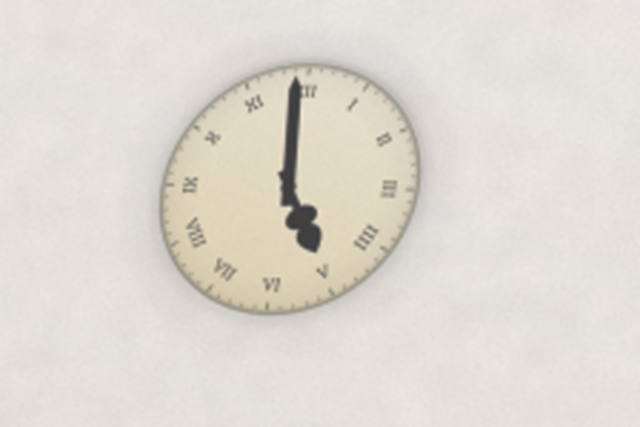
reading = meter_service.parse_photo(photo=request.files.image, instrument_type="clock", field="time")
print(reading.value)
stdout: 4:59
